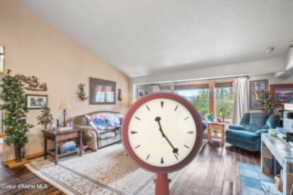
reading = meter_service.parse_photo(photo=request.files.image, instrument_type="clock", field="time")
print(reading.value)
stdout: 11:24
